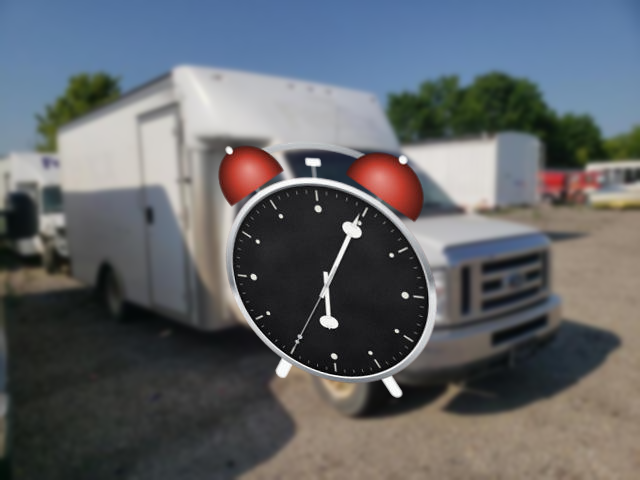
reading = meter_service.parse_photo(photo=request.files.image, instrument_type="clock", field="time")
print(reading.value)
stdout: 6:04:35
